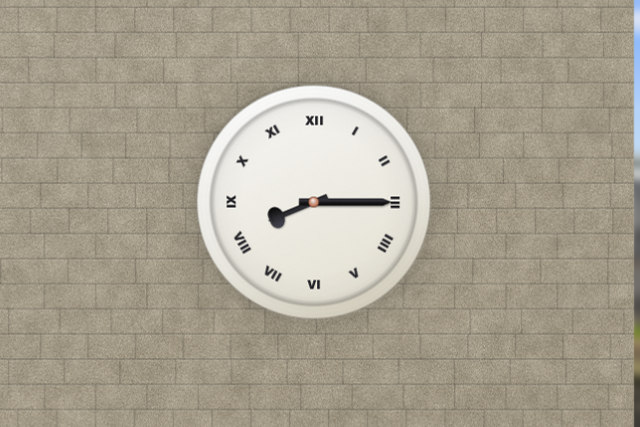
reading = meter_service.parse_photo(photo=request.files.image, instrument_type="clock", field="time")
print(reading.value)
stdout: 8:15
